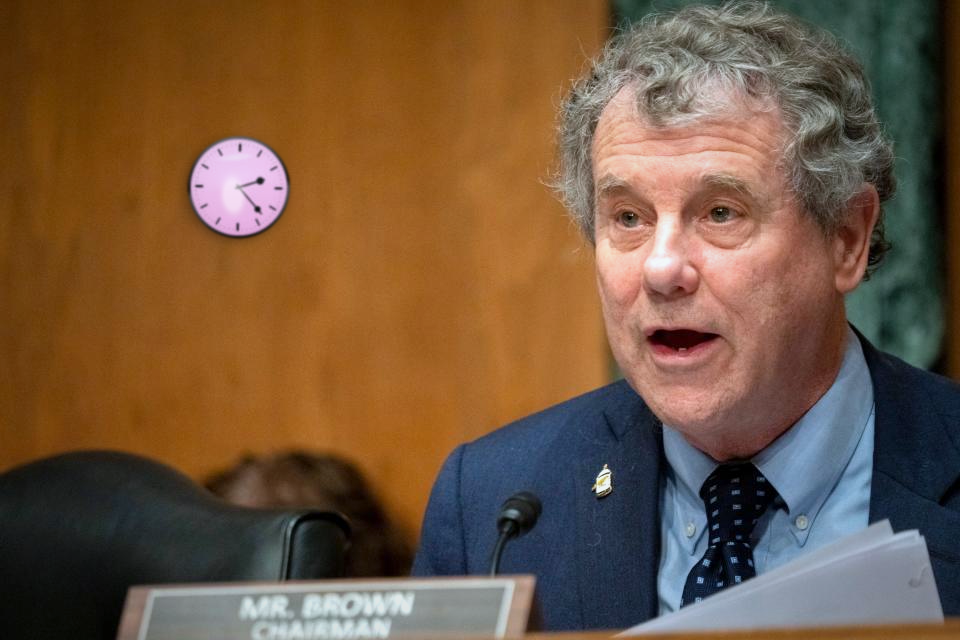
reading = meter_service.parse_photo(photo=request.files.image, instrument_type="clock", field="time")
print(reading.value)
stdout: 2:23
